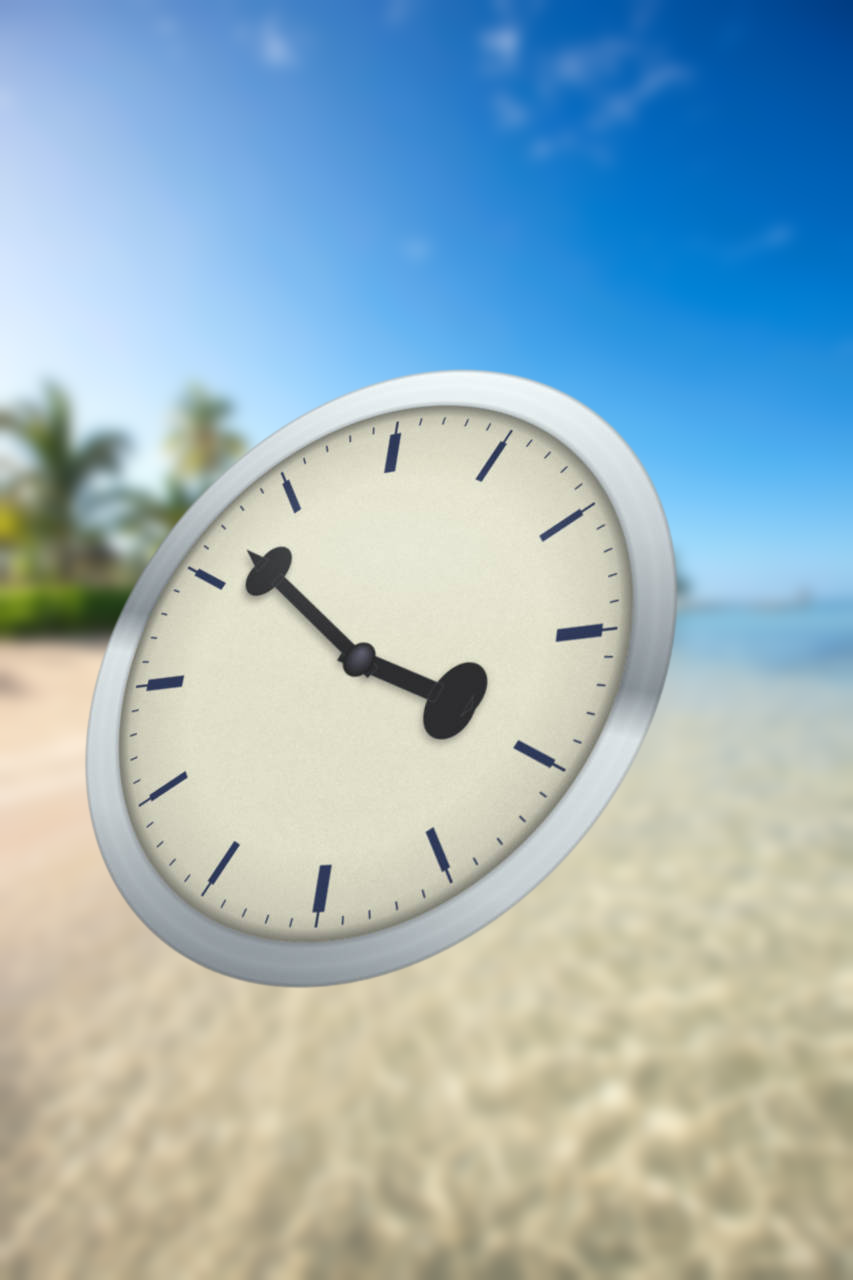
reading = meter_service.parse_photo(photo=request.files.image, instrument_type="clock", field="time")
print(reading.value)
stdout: 3:52
